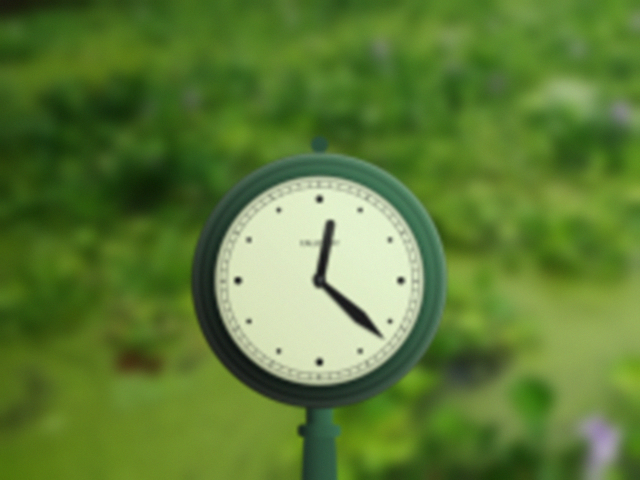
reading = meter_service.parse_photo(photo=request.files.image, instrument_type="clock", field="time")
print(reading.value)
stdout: 12:22
